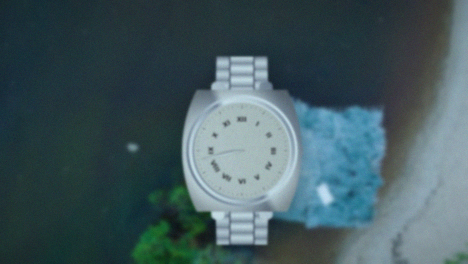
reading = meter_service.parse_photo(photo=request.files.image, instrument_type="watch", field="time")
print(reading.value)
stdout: 8:43
